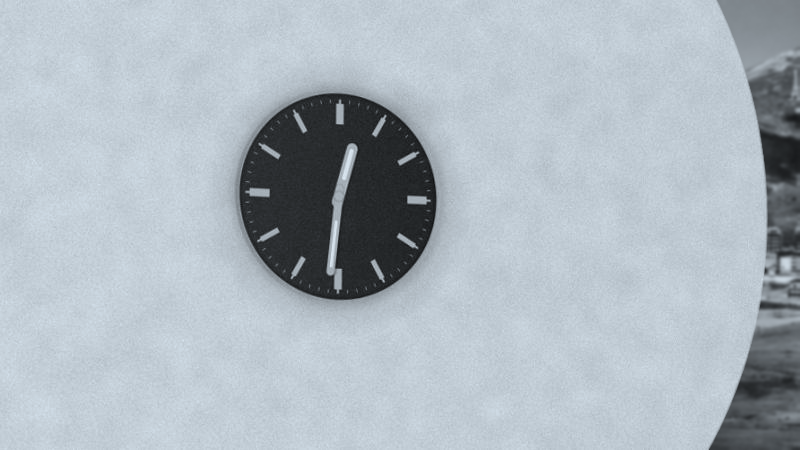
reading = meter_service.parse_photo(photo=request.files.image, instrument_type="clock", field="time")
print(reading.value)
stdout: 12:31
